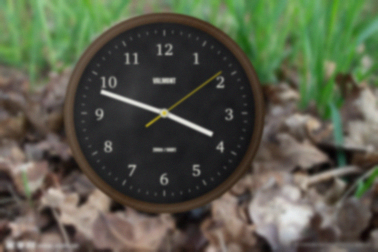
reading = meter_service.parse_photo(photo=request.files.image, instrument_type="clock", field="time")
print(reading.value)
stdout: 3:48:09
